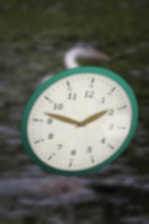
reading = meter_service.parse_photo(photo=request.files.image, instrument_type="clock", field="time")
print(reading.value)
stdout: 1:47
